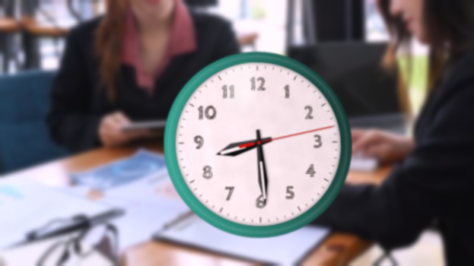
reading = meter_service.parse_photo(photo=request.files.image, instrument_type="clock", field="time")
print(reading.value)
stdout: 8:29:13
